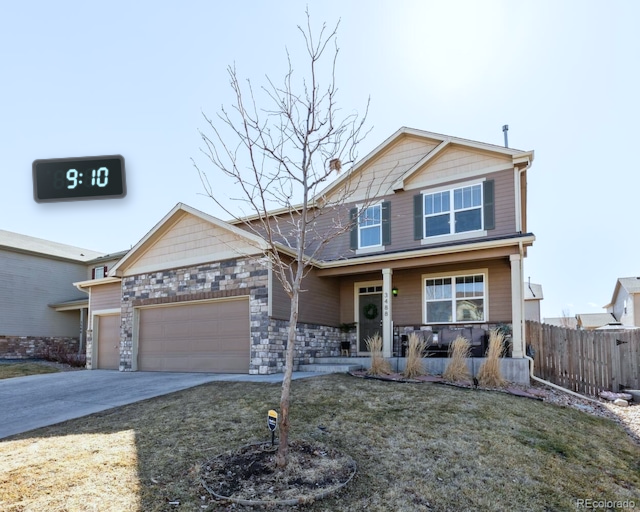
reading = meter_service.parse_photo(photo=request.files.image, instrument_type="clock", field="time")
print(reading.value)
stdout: 9:10
